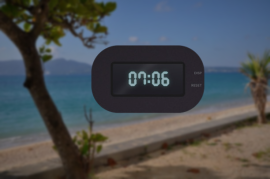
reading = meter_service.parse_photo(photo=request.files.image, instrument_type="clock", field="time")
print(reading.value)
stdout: 7:06
